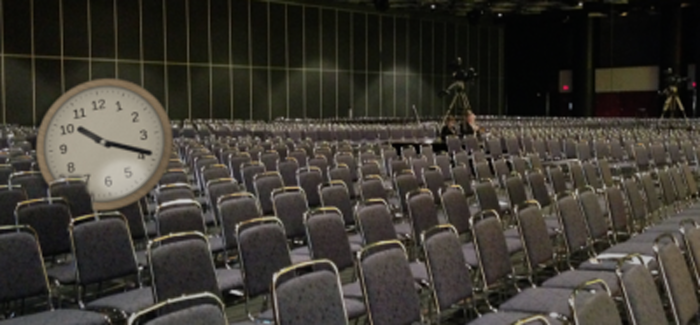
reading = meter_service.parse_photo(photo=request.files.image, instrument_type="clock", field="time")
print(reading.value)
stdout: 10:19
